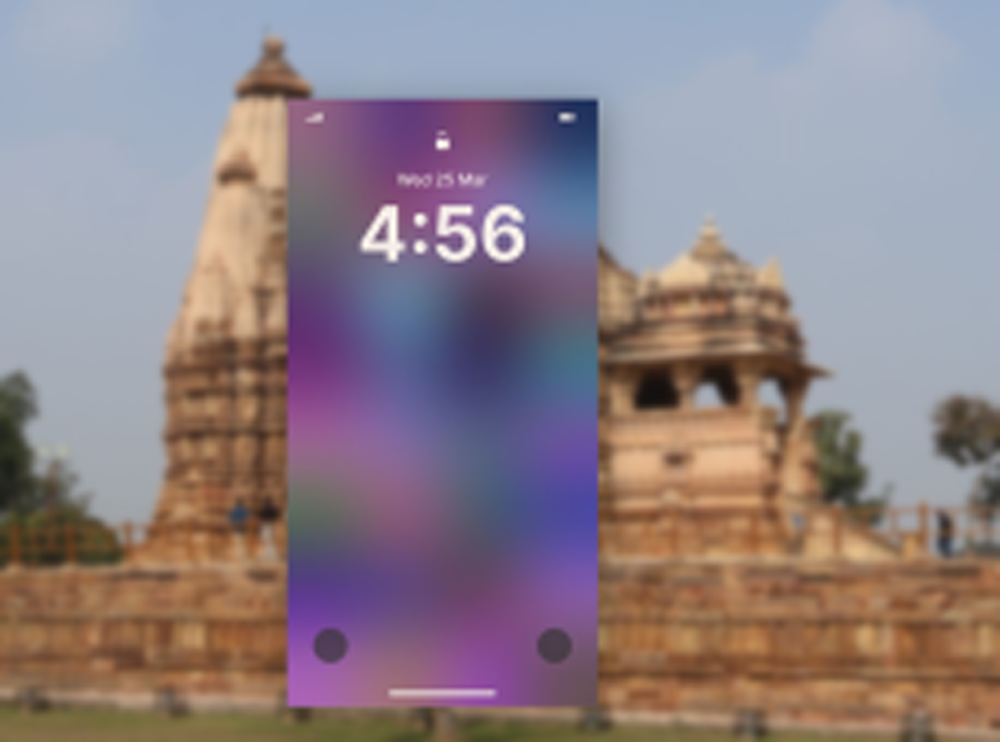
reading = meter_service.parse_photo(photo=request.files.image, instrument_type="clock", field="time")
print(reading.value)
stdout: 4:56
